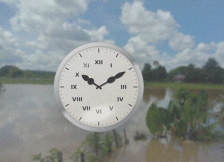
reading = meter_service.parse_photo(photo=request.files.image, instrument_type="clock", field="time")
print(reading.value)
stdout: 10:10
